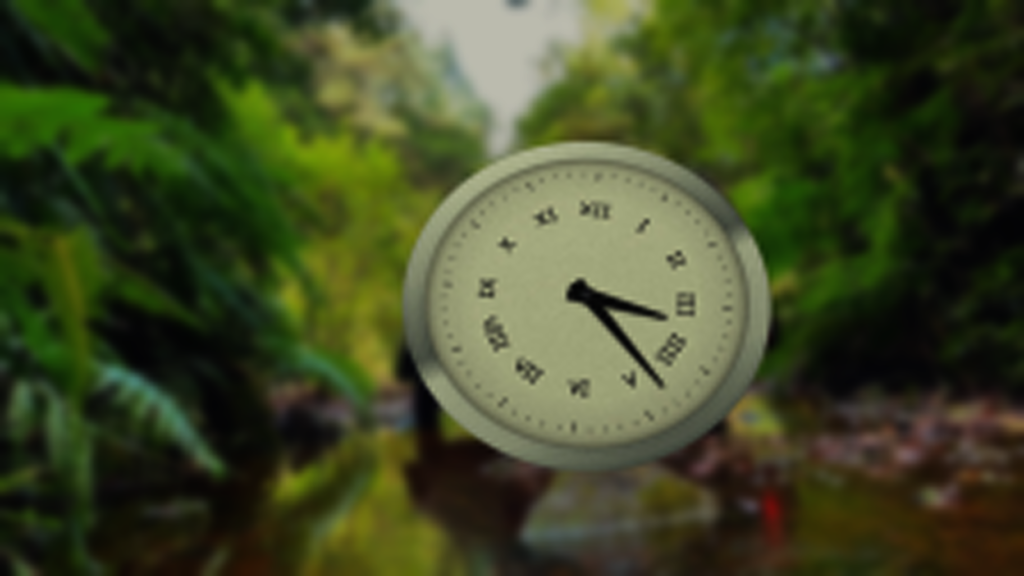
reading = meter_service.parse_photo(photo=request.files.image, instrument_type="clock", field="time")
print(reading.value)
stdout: 3:23
